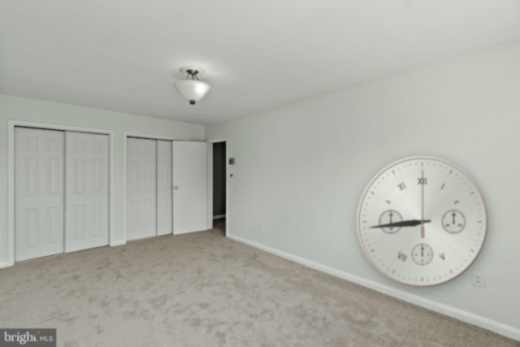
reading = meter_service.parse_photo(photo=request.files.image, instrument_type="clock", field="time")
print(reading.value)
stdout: 8:44
